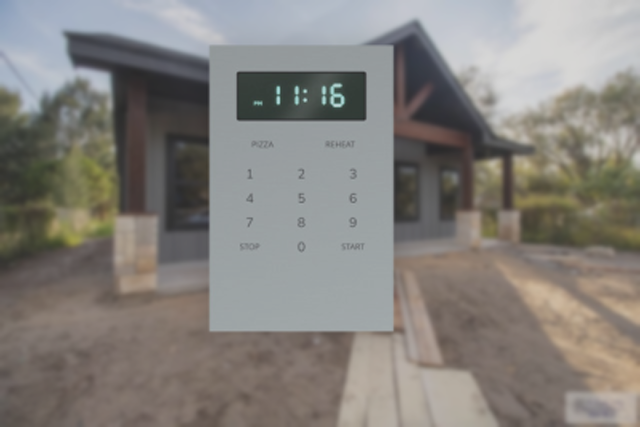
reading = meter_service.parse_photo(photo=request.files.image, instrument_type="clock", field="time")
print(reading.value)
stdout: 11:16
